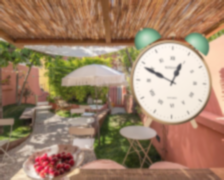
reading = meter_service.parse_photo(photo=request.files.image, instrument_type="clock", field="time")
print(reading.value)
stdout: 12:49
